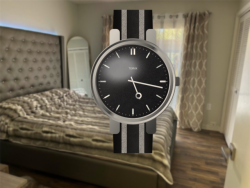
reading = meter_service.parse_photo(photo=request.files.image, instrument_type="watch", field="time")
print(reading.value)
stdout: 5:17
